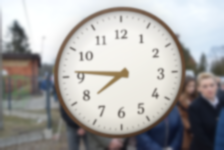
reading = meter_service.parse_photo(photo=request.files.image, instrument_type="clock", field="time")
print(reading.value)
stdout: 7:46
